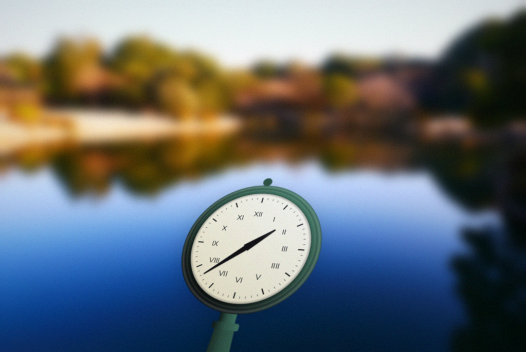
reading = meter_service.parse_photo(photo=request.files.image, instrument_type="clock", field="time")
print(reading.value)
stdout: 1:38
